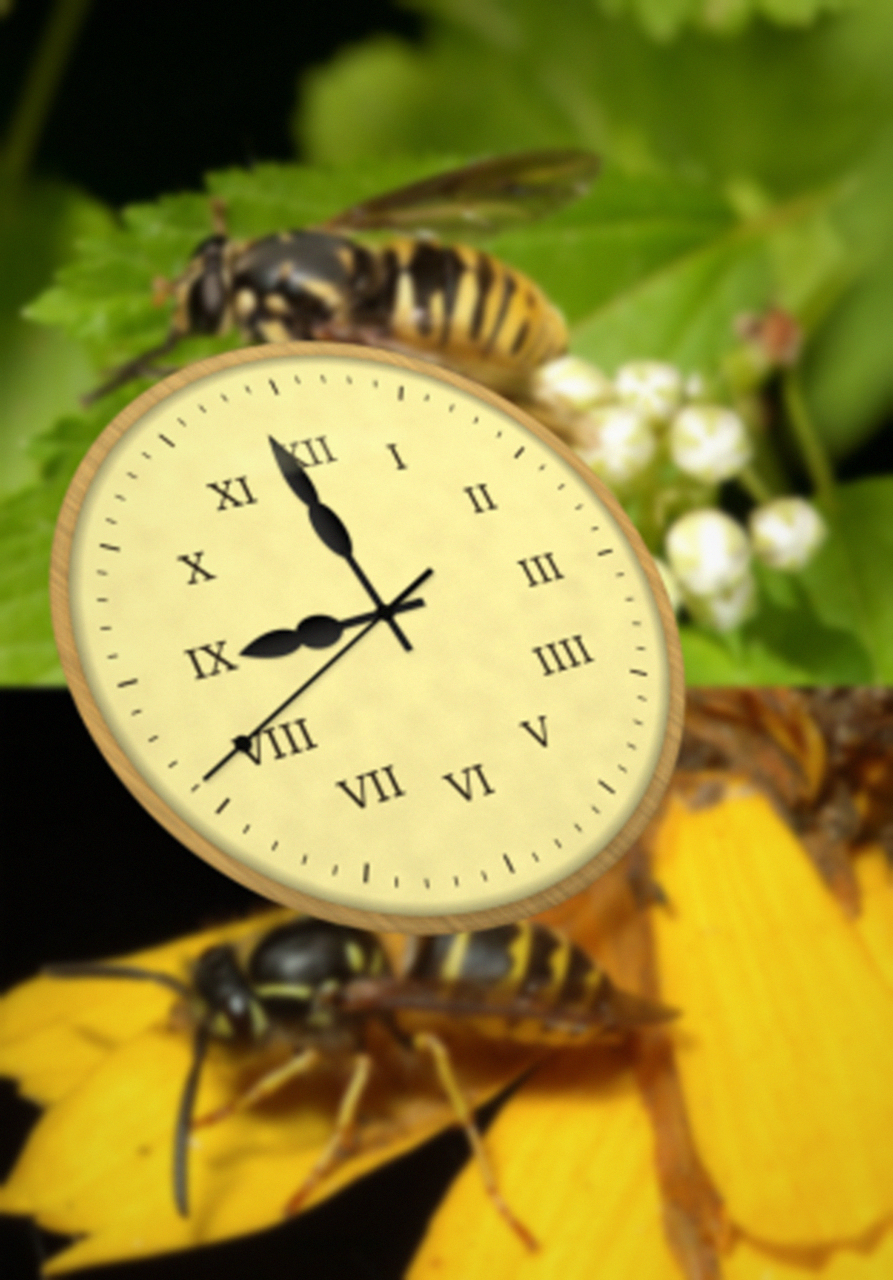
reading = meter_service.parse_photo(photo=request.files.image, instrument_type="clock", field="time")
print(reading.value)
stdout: 8:58:41
